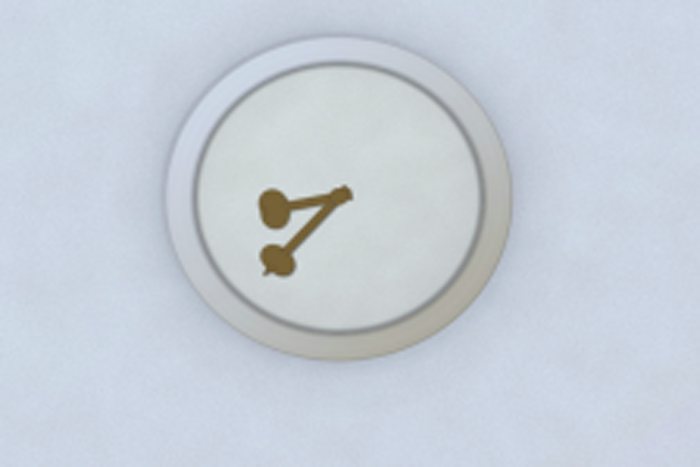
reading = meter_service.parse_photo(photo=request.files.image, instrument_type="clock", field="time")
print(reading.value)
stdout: 8:37
